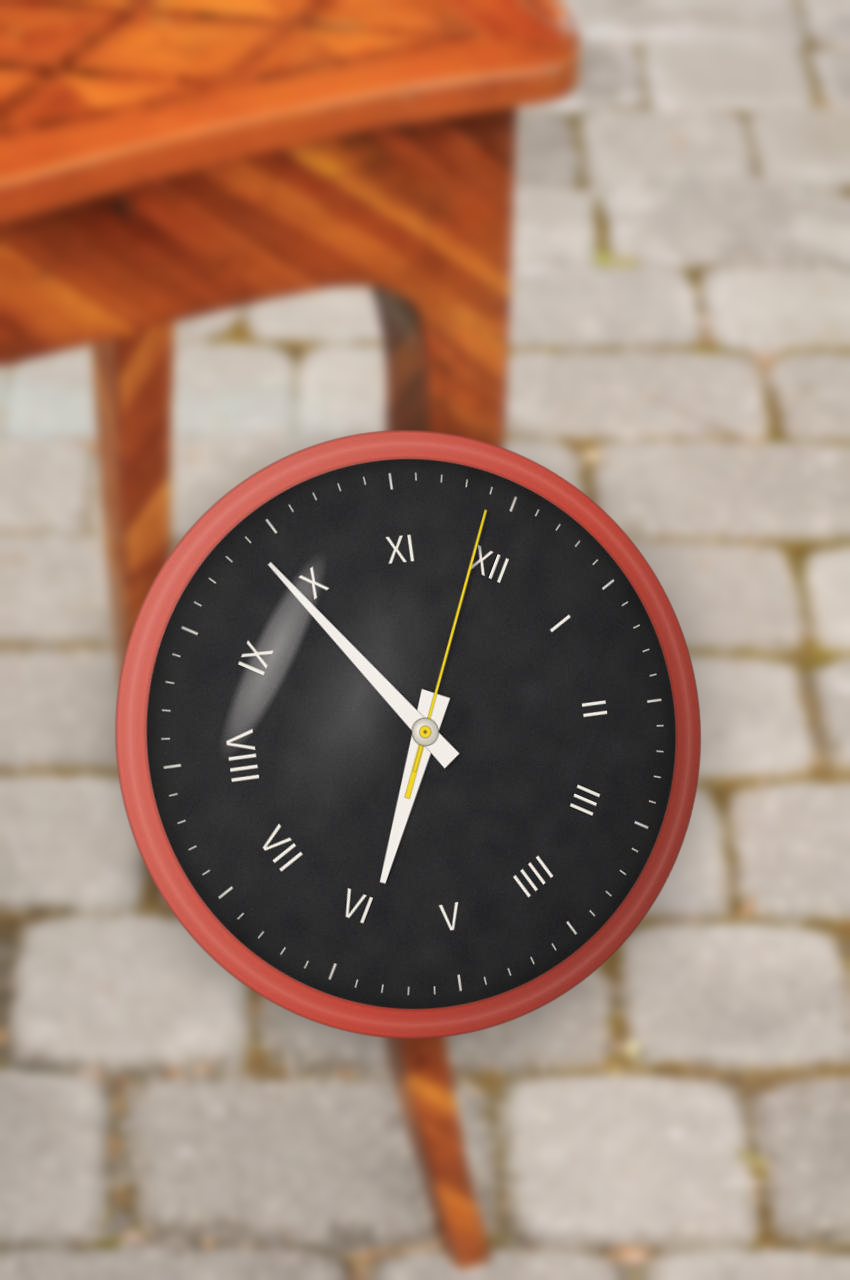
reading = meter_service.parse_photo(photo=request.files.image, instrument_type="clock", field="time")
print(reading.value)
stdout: 5:48:59
